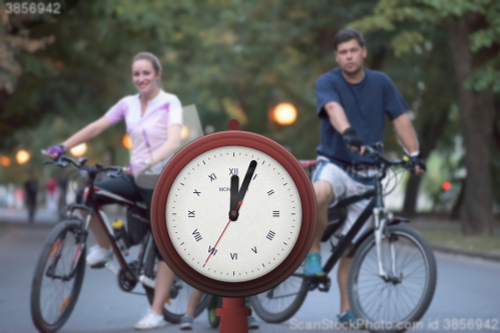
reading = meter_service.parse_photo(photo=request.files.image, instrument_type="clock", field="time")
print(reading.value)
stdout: 12:03:35
